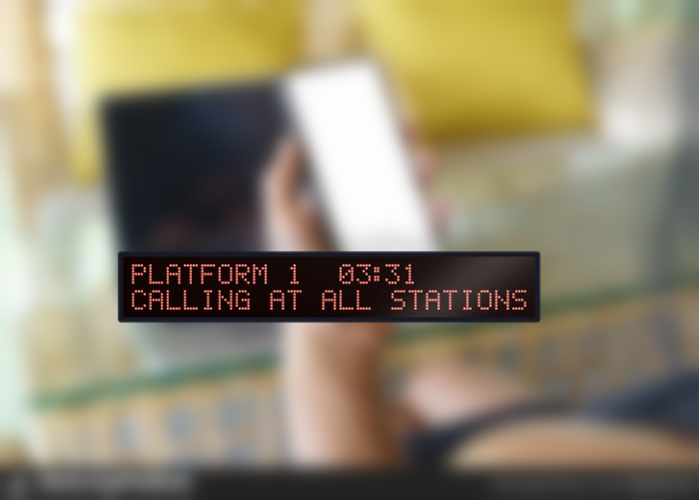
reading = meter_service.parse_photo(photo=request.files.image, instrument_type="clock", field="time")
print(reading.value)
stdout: 3:31
